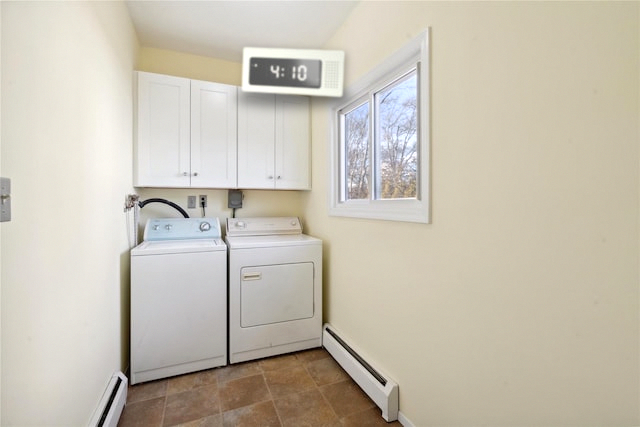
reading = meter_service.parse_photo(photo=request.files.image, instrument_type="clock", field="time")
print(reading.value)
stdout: 4:10
